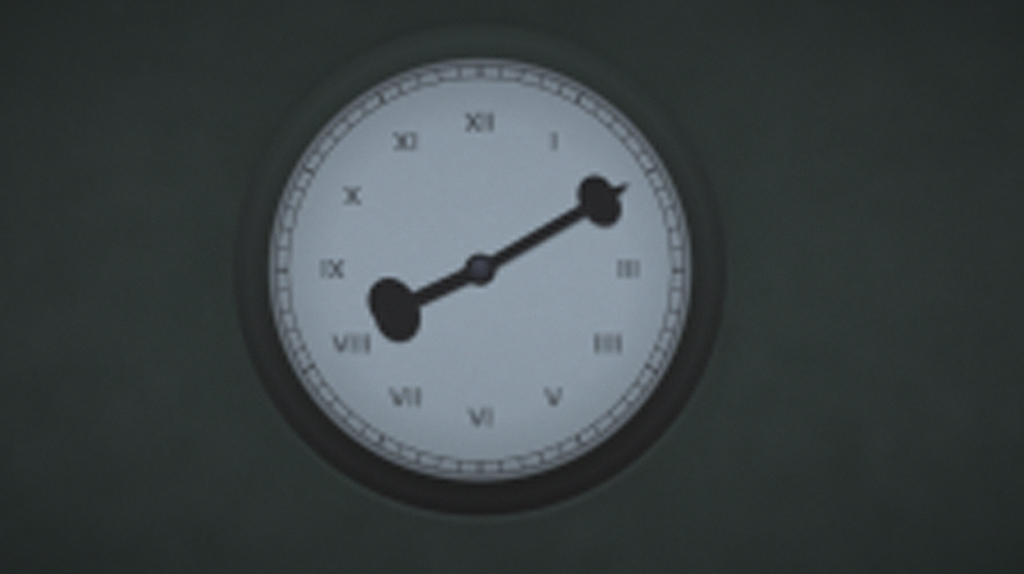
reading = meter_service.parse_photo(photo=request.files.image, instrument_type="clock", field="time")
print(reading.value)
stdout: 8:10
